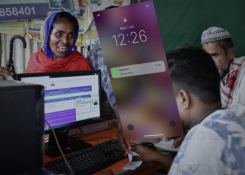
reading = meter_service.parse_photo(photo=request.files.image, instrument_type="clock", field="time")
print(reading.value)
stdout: 12:26
